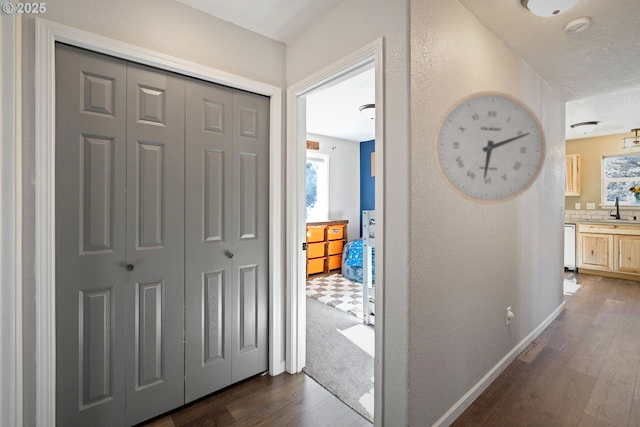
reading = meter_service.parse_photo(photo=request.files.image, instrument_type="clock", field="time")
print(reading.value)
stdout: 6:11
